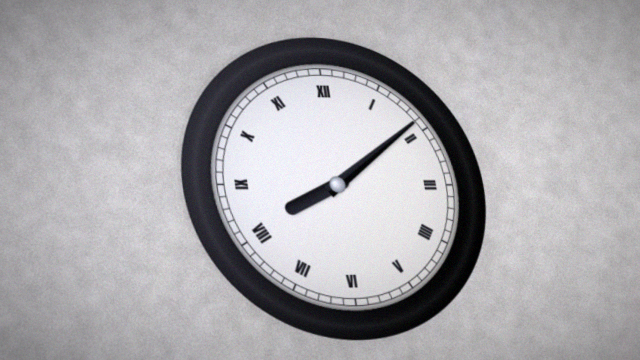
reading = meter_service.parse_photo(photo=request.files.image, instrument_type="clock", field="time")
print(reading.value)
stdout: 8:09
